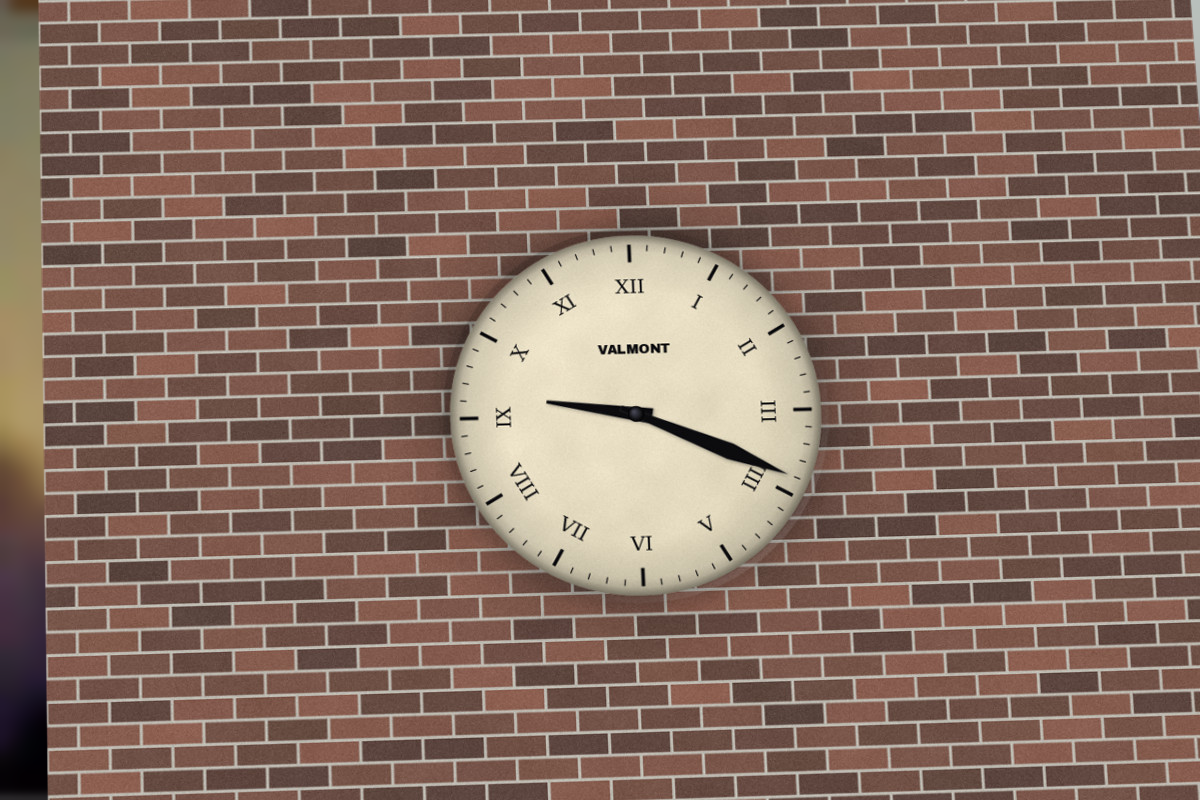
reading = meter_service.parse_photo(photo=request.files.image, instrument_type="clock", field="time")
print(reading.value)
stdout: 9:19
